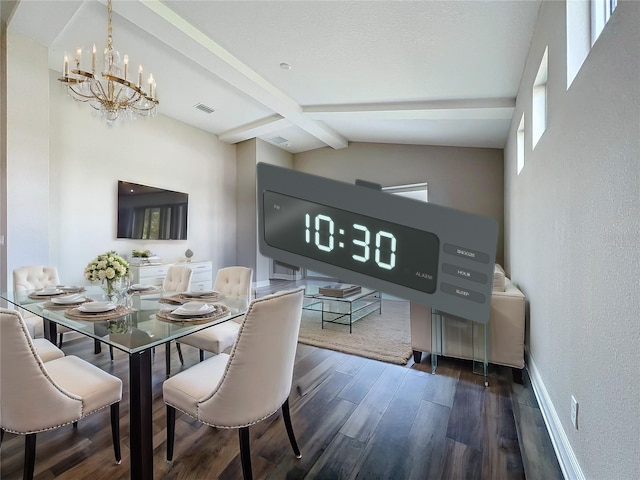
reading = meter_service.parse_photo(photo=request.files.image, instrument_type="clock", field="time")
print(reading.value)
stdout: 10:30
